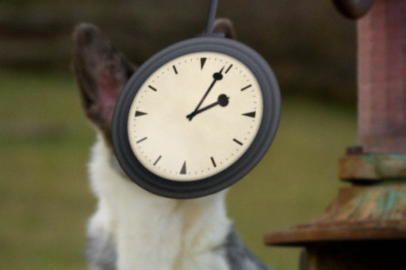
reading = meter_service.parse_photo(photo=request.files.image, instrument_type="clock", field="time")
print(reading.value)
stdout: 2:04
